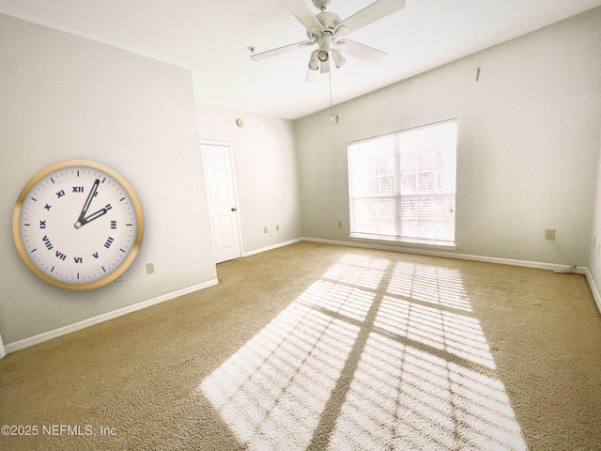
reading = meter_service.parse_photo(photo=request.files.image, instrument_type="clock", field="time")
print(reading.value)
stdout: 2:04
